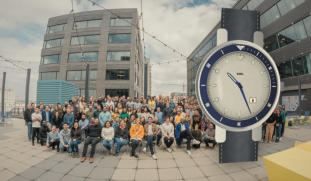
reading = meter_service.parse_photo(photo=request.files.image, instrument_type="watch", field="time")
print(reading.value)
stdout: 10:26
